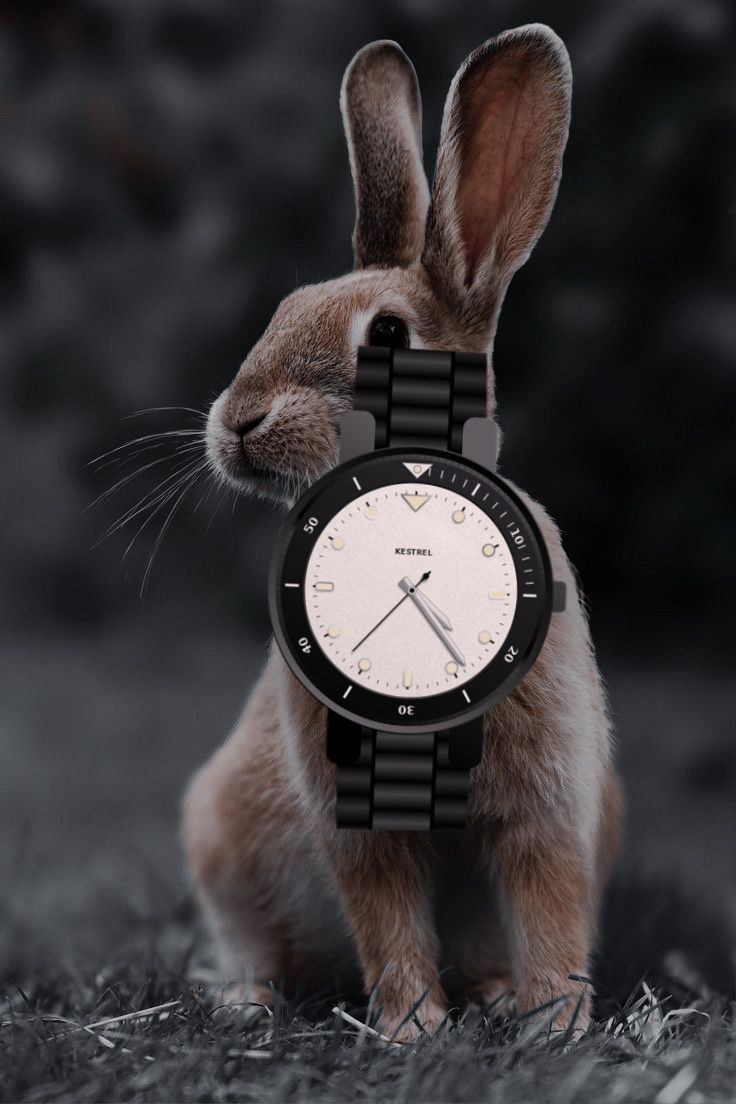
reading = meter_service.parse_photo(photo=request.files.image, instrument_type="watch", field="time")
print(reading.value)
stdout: 4:23:37
